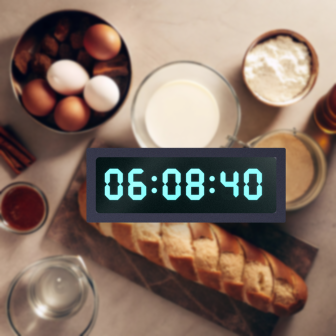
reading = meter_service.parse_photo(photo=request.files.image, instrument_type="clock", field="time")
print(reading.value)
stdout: 6:08:40
